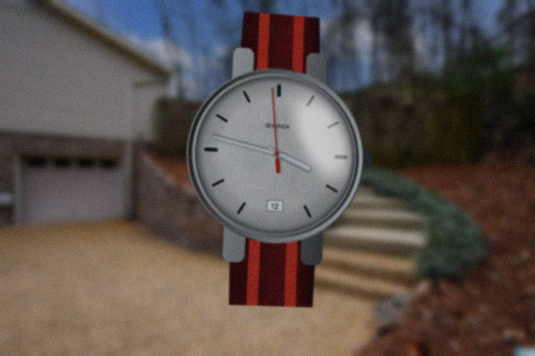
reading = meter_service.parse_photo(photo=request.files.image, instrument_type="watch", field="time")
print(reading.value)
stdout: 3:46:59
